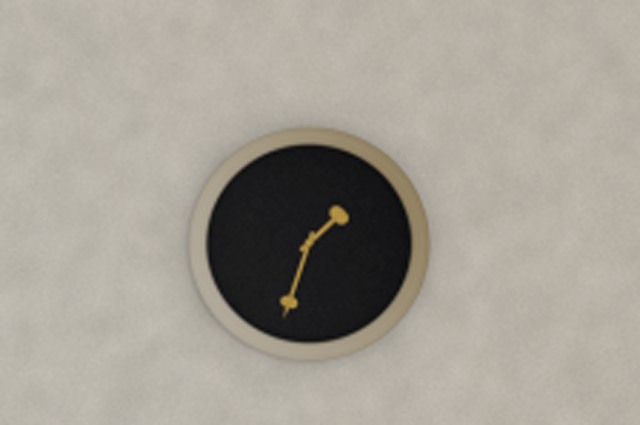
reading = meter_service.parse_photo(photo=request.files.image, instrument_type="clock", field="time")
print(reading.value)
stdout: 1:33
